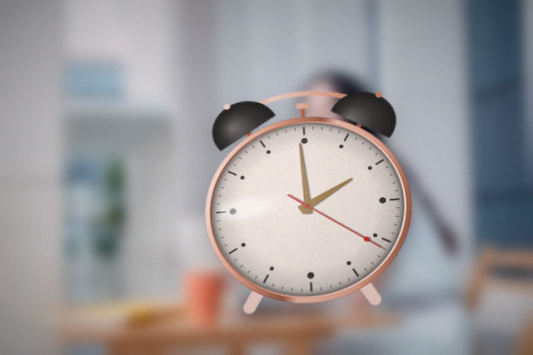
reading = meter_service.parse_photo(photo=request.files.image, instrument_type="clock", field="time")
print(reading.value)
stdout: 1:59:21
